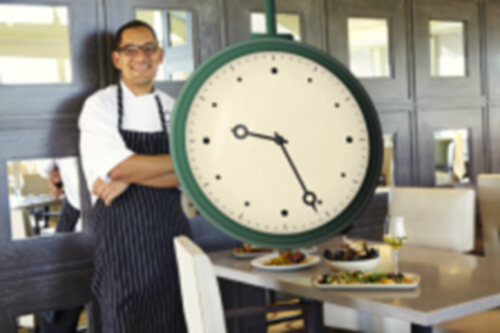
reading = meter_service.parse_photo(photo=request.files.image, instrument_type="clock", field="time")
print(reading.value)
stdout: 9:26
